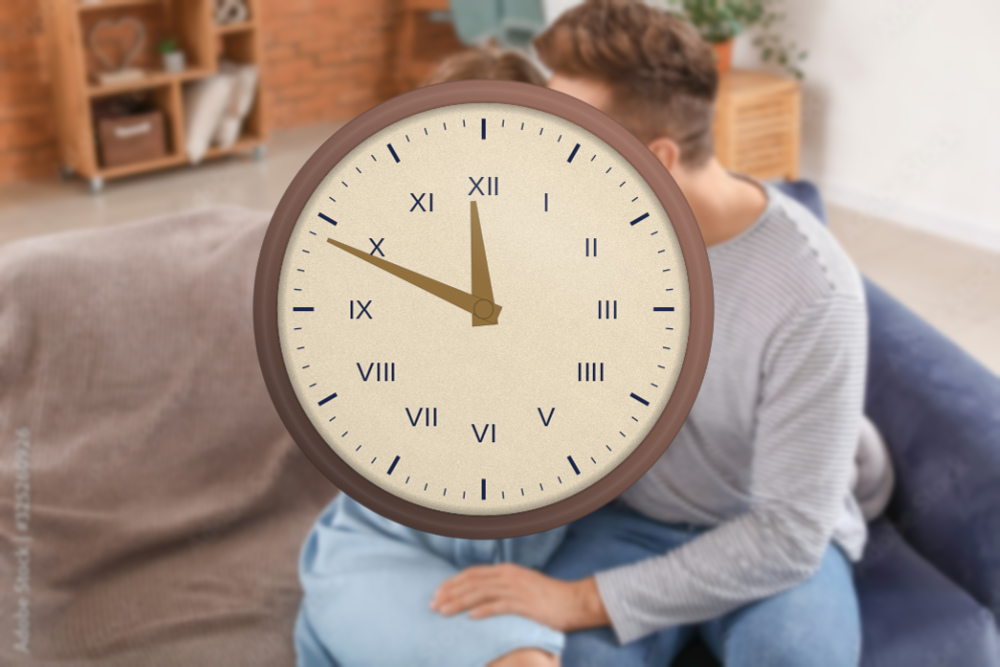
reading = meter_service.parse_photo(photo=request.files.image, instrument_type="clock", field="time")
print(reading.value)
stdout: 11:49
